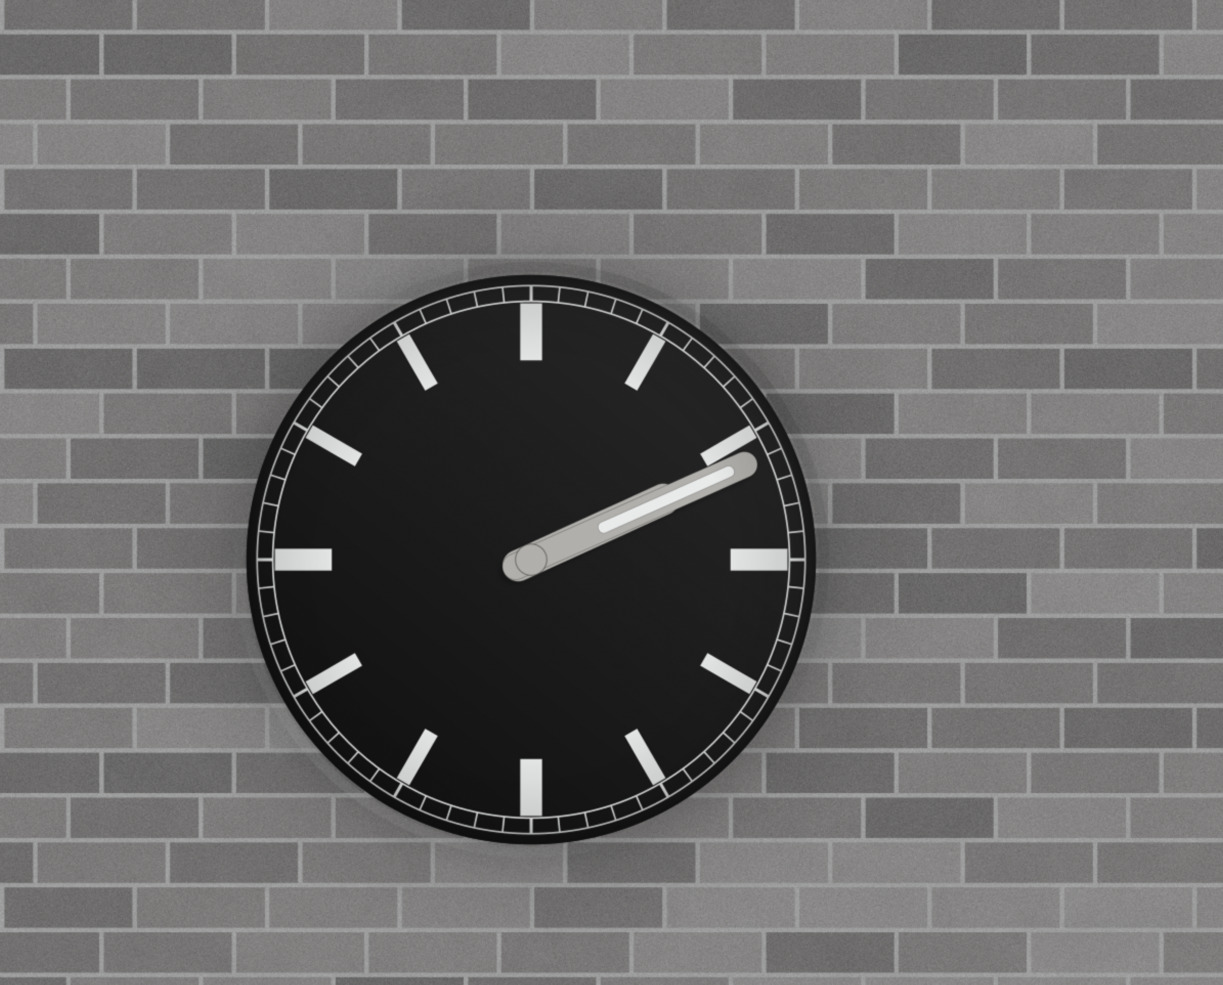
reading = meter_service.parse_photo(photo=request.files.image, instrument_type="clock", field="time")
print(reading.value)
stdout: 2:11
